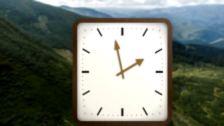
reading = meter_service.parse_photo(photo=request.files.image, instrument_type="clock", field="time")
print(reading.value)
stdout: 1:58
